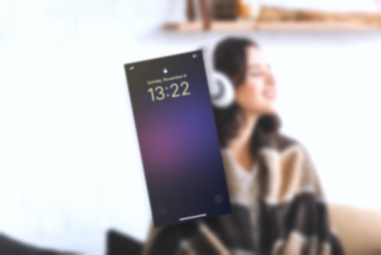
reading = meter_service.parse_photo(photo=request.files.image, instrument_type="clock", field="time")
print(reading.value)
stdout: 13:22
